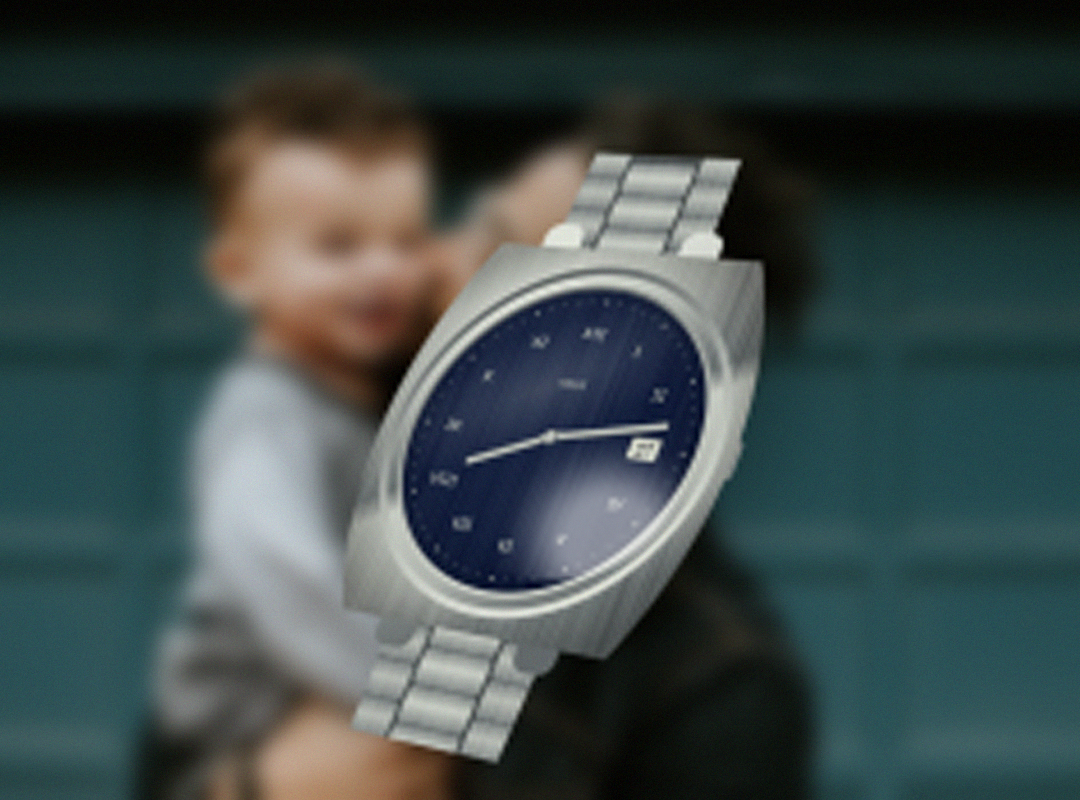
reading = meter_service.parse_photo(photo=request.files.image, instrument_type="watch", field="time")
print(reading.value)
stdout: 8:13
